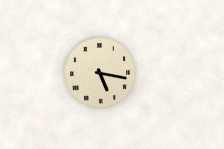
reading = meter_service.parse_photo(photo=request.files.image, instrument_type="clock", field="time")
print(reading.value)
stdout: 5:17
